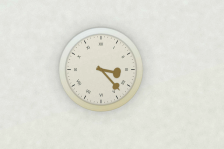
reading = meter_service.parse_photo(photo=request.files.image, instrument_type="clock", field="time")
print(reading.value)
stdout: 3:23
